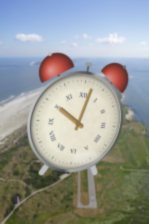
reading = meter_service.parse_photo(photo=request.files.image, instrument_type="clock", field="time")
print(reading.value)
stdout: 10:02
